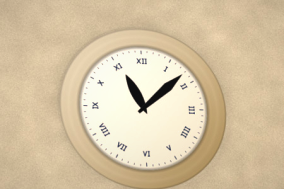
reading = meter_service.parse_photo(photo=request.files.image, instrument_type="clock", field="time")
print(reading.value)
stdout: 11:08
